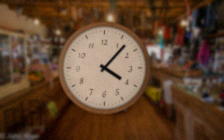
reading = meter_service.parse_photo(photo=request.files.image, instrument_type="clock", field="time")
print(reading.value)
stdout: 4:07
